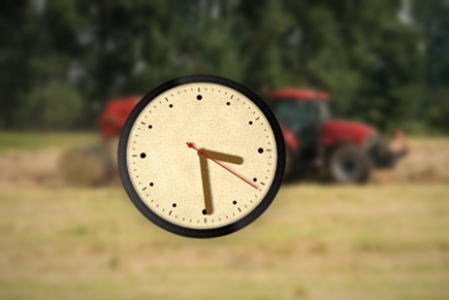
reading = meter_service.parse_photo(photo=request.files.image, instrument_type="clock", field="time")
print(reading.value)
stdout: 3:29:21
